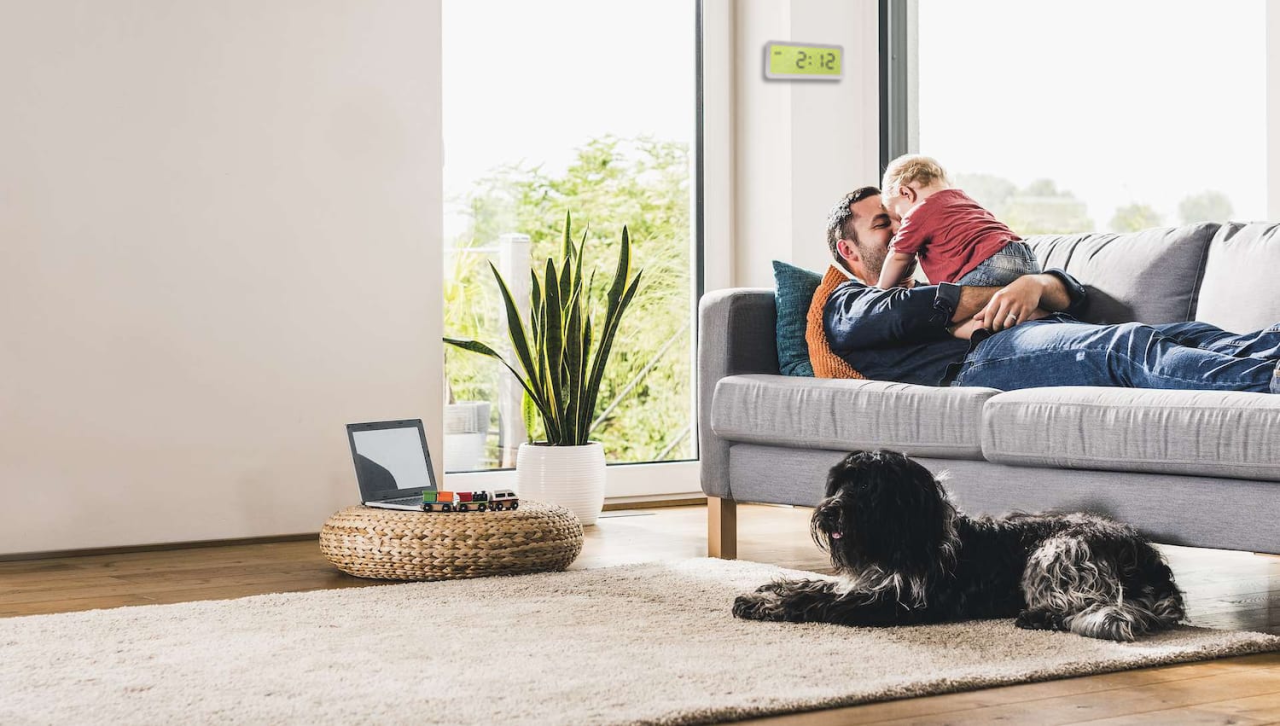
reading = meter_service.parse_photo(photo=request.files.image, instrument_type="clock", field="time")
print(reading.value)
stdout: 2:12
